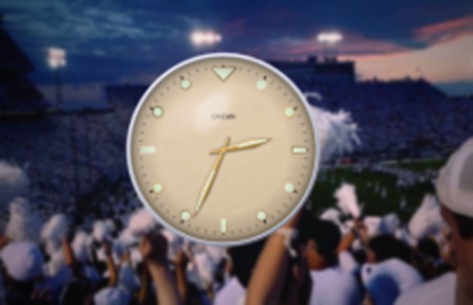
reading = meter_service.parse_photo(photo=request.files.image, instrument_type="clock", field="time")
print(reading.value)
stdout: 2:34
